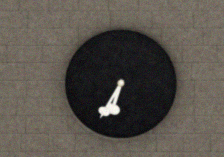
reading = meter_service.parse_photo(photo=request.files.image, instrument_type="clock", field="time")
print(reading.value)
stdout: 6:35
